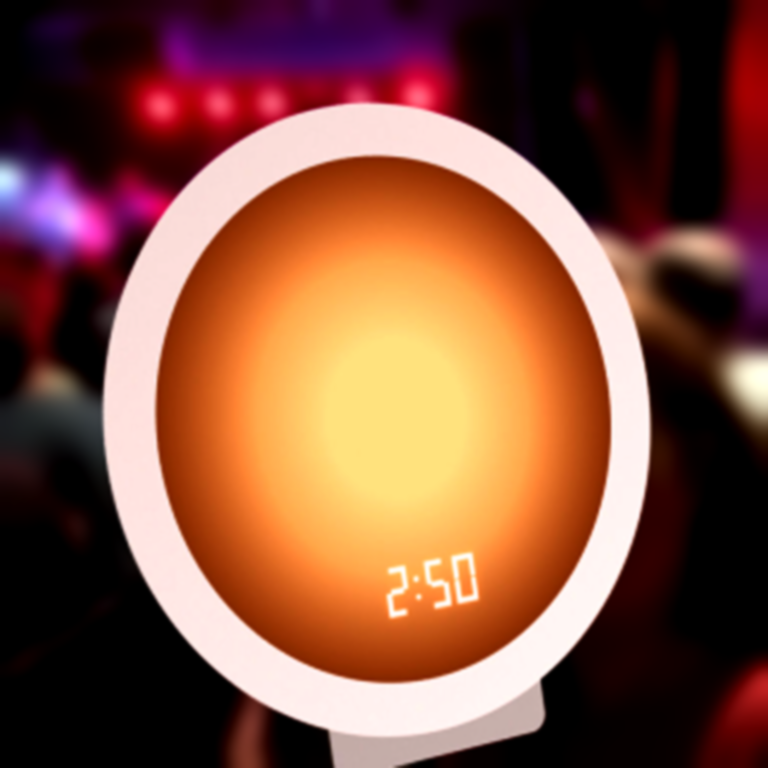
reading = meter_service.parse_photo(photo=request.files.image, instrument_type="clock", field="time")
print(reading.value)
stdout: 2:50
